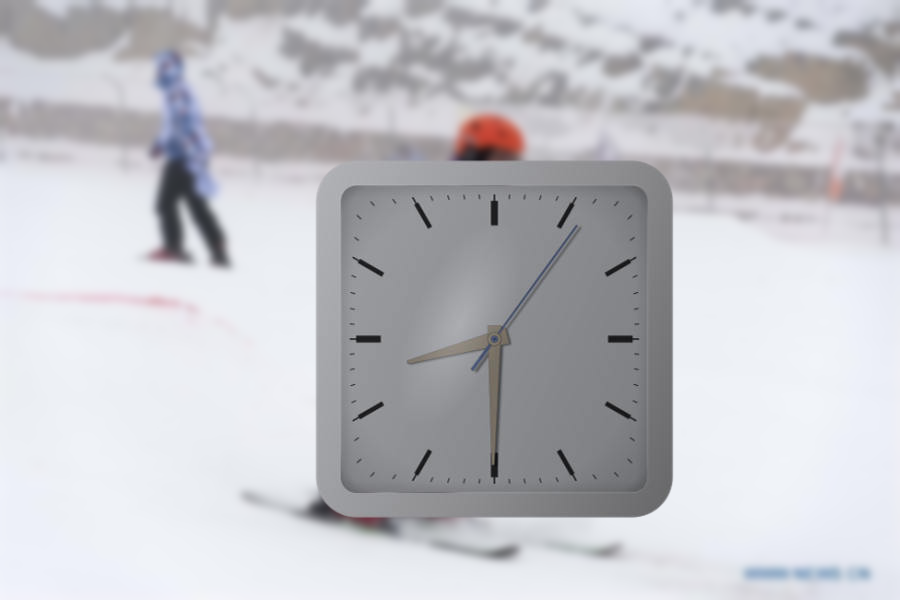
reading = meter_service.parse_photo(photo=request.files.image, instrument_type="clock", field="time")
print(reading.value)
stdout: 8:30:06
